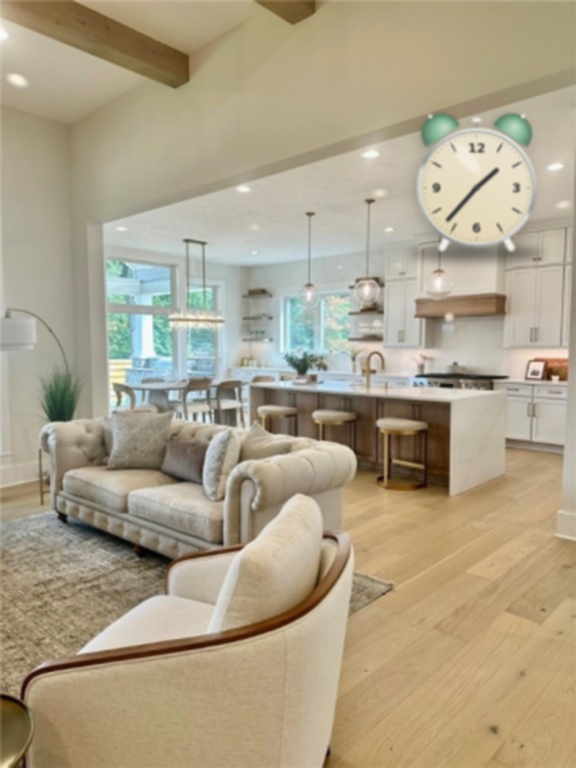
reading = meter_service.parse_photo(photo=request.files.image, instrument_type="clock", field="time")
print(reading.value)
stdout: 1:37
